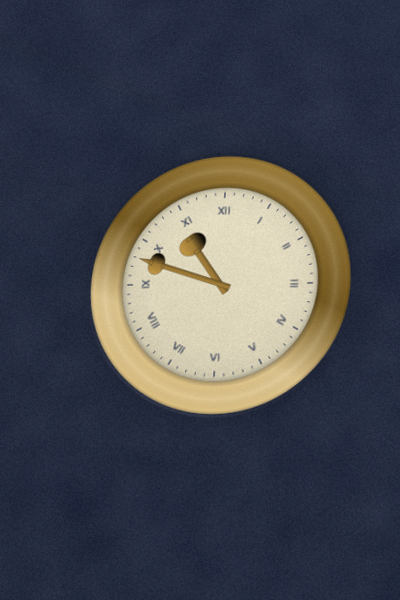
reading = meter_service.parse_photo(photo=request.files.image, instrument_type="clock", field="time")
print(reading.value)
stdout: 10:48
